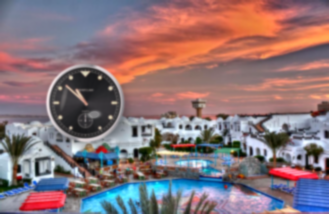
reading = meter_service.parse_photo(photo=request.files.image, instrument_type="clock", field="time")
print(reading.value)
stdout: 10:52
